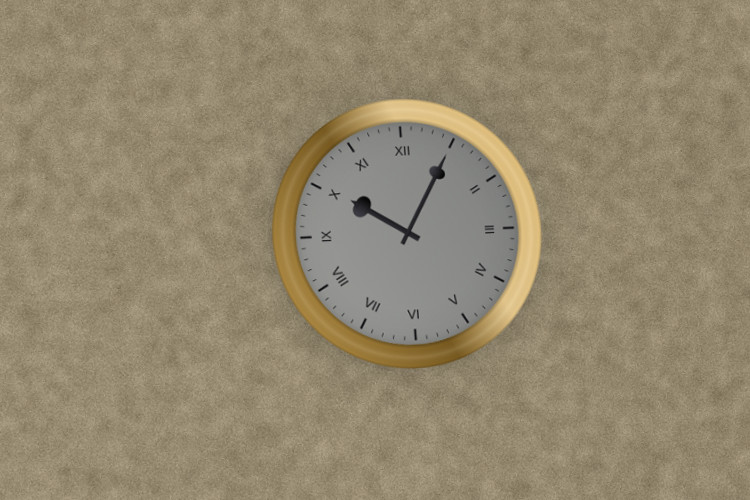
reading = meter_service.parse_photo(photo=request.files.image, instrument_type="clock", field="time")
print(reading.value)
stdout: 10:05
